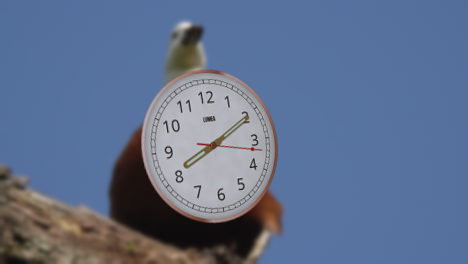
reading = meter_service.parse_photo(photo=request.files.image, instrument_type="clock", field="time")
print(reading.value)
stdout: 8:10:17
